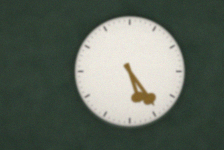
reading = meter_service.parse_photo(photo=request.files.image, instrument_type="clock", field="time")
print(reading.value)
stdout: 5:24
